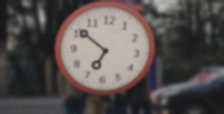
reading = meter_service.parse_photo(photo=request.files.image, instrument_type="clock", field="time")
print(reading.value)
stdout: 6:51
